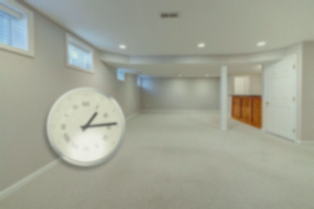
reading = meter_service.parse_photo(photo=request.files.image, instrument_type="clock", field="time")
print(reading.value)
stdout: 1:14
